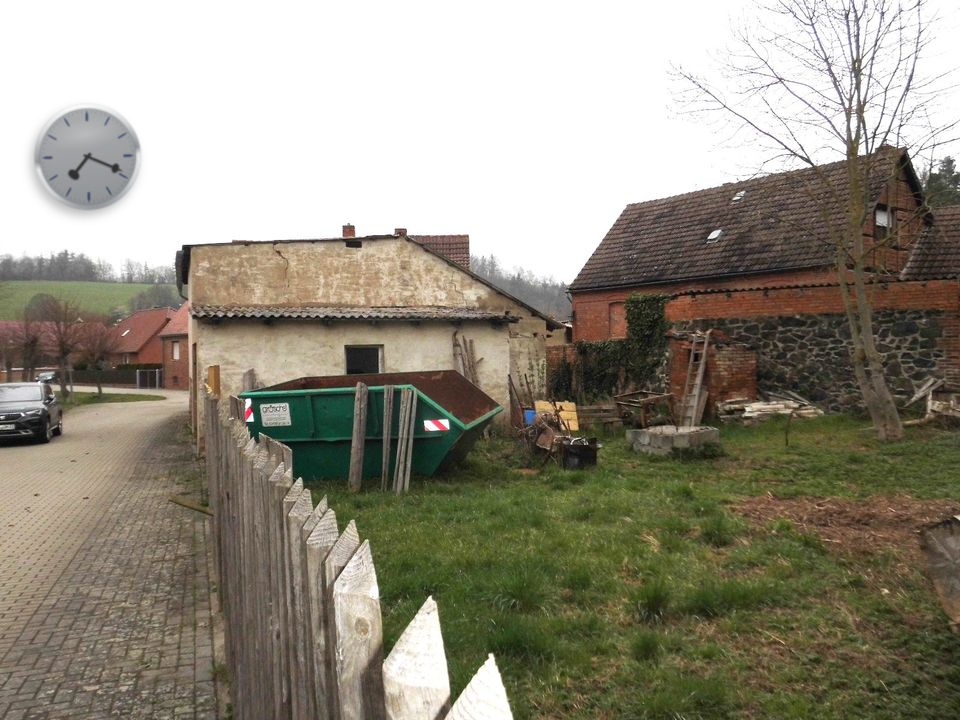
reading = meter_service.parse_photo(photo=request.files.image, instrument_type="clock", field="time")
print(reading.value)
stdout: 7:19
